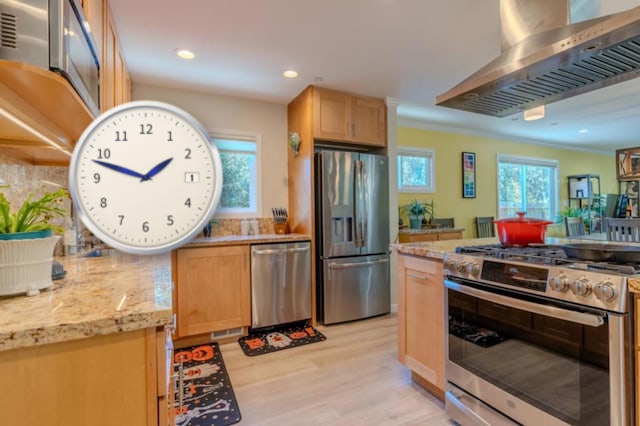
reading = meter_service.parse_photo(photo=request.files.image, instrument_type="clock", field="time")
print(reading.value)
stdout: 1:48
